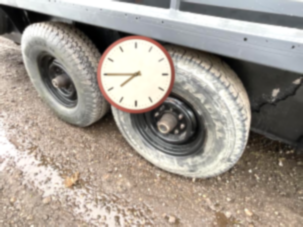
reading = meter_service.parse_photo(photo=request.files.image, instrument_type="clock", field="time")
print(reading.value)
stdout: 7:45
